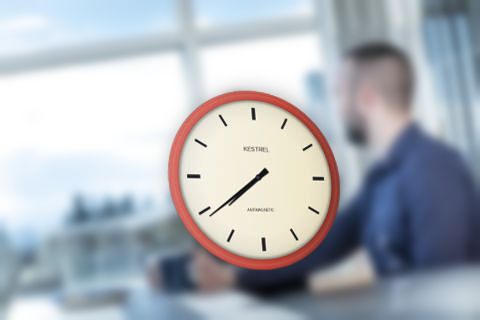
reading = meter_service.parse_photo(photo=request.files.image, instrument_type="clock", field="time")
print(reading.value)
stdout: 7:39
